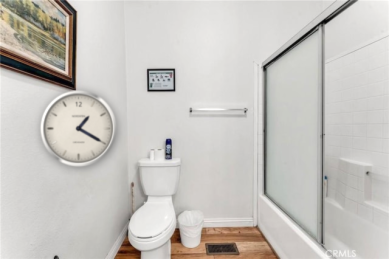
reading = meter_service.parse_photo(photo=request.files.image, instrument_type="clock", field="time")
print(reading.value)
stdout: 1:20
